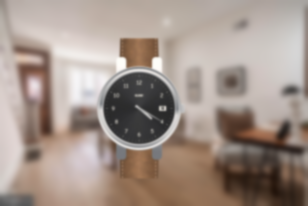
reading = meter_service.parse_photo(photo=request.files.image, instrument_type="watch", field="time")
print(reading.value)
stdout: 4:20
